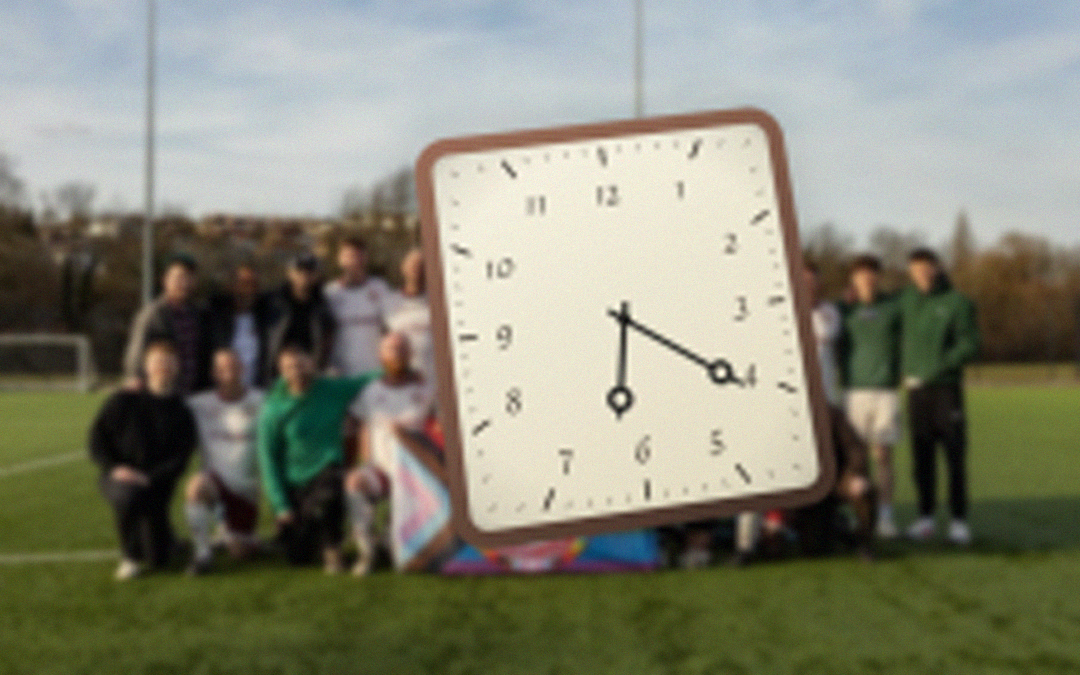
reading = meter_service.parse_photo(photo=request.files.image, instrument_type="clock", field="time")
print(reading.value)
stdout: 6:21
